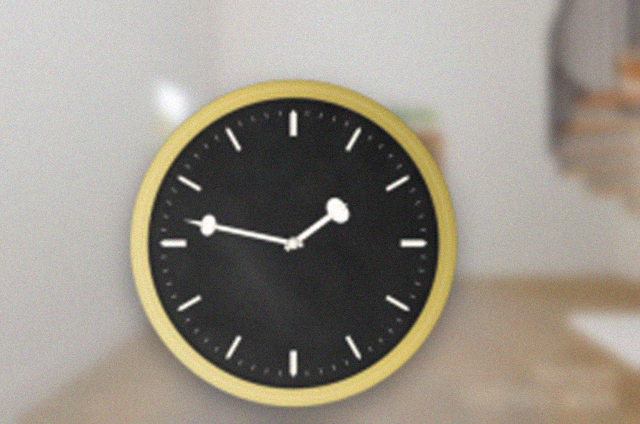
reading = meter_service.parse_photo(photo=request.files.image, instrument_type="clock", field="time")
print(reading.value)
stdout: 1:47
